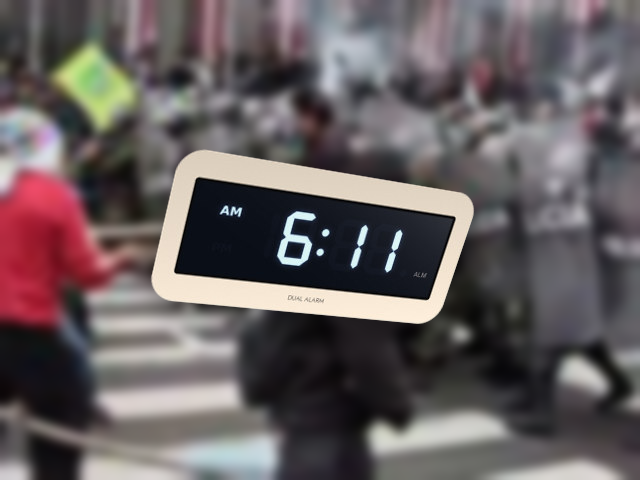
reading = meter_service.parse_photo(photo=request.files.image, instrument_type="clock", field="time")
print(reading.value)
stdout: 6:11
